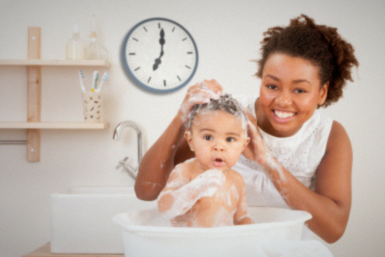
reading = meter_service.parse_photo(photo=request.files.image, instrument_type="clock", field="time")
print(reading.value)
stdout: 7:01
